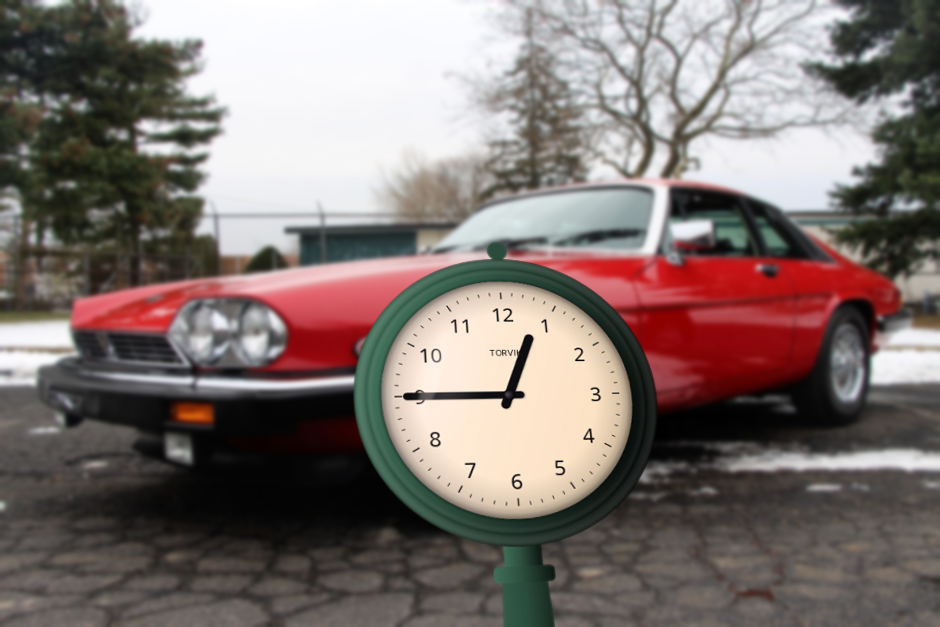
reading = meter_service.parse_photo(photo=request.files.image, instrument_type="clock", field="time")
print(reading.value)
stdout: 12:45
